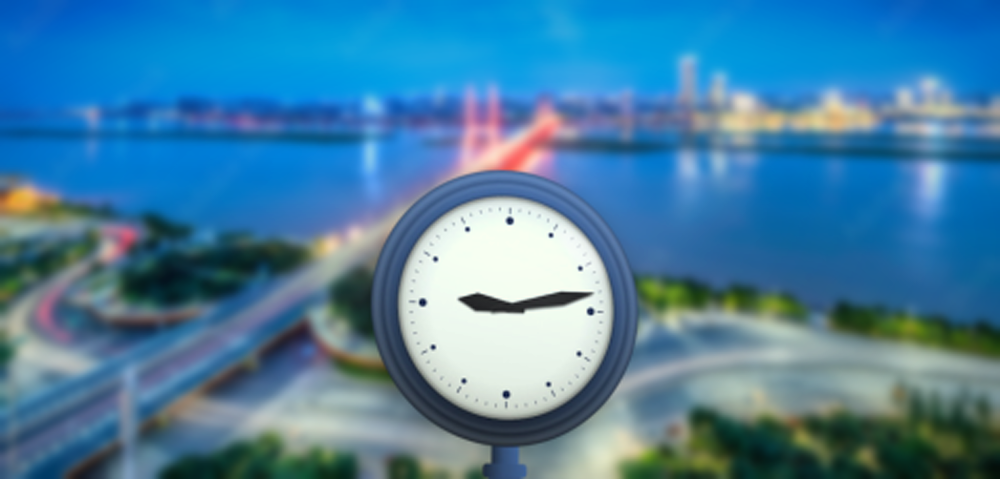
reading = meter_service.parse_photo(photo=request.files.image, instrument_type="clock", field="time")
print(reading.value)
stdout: 9:13
